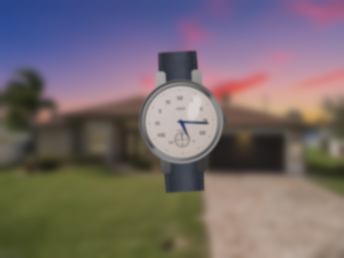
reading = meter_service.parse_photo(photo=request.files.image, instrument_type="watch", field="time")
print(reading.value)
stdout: 5:16
